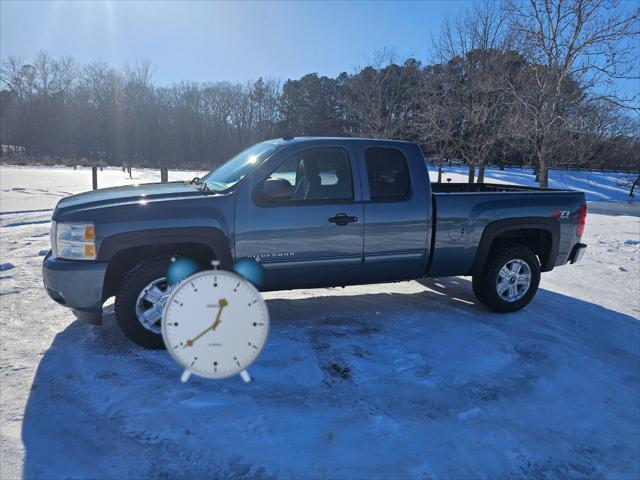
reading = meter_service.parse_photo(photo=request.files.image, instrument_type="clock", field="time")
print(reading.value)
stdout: 12:39
